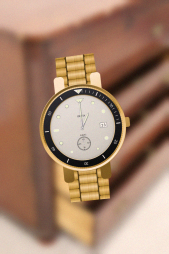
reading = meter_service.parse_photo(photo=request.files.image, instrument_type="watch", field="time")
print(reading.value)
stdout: 1:00
